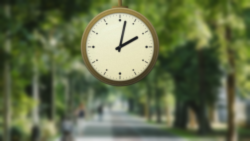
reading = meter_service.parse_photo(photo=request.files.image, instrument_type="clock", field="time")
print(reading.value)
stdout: 2:02
